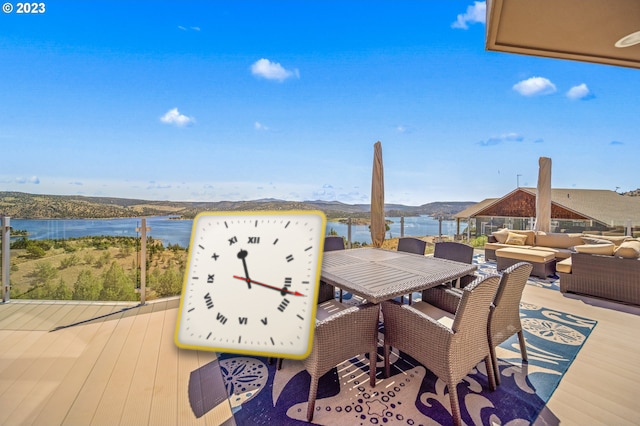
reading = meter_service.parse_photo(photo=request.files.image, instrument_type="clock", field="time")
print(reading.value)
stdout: 11:17:17
